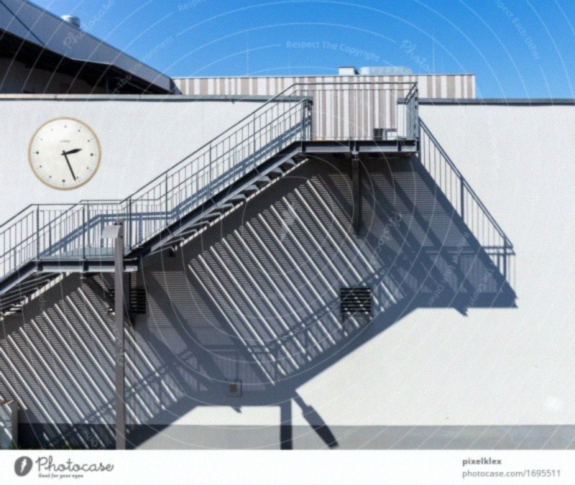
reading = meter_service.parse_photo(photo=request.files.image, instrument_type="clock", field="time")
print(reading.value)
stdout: 2:26
